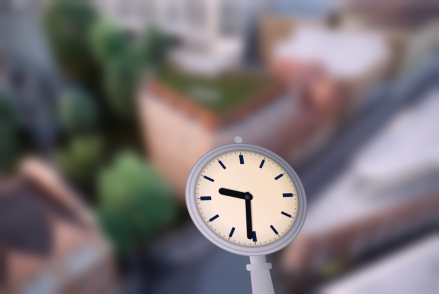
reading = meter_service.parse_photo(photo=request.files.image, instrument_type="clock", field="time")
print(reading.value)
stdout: 9:31
